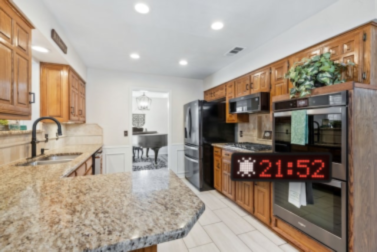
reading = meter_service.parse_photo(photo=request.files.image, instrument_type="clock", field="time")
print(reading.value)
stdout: 21:52
